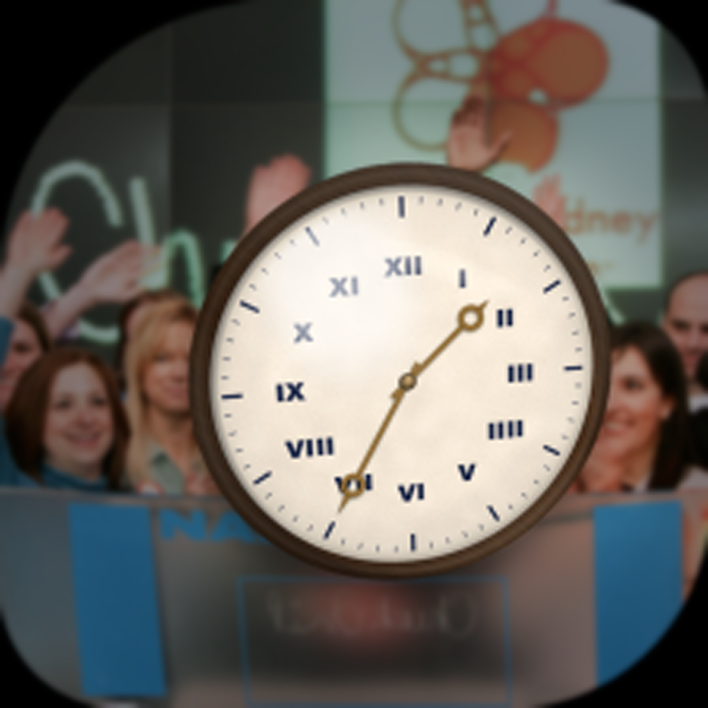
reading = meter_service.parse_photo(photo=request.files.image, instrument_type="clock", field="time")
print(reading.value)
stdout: 1:35
